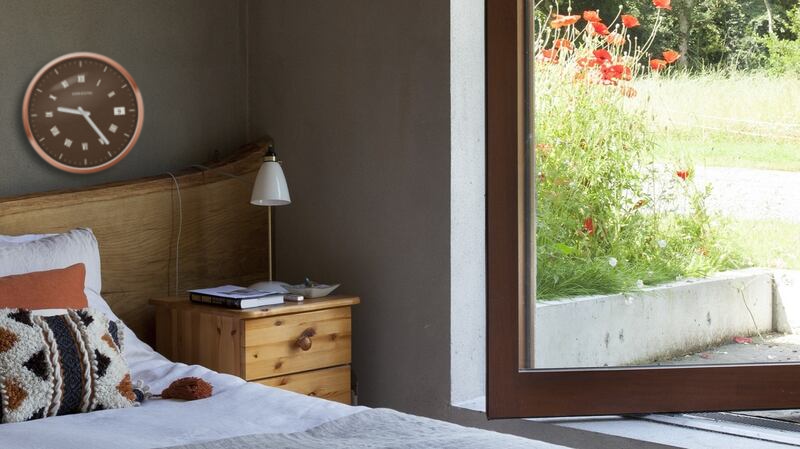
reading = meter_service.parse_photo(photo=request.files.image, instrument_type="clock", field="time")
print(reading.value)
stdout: 9:24
